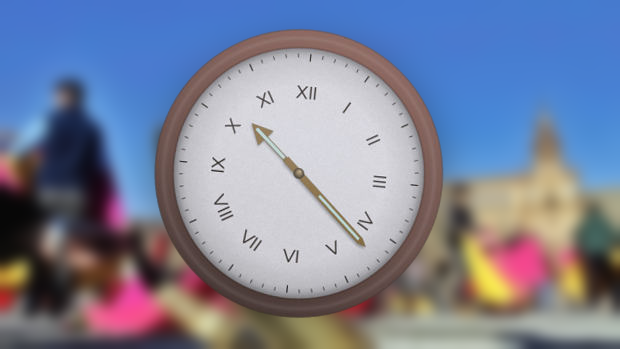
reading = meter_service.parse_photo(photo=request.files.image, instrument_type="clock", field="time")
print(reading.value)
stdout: 10:22
